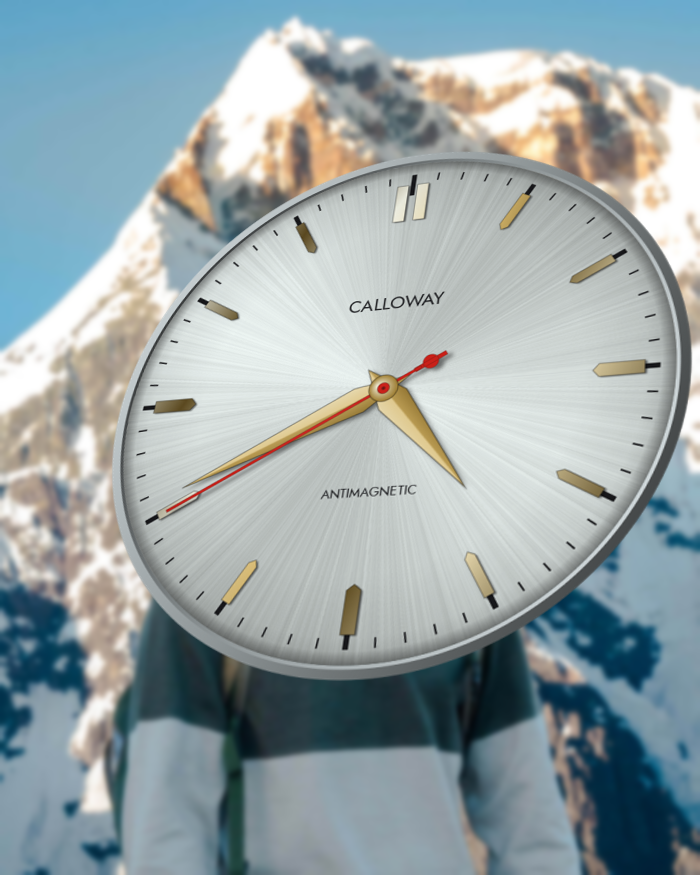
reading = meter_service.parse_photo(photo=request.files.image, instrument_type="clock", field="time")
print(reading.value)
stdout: 4:40:40
